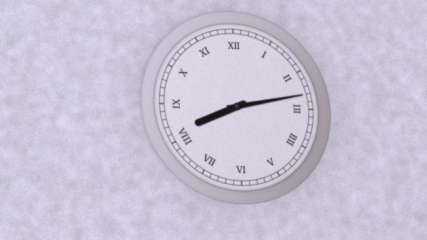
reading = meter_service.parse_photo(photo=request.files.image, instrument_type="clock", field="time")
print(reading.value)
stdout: 8:13
